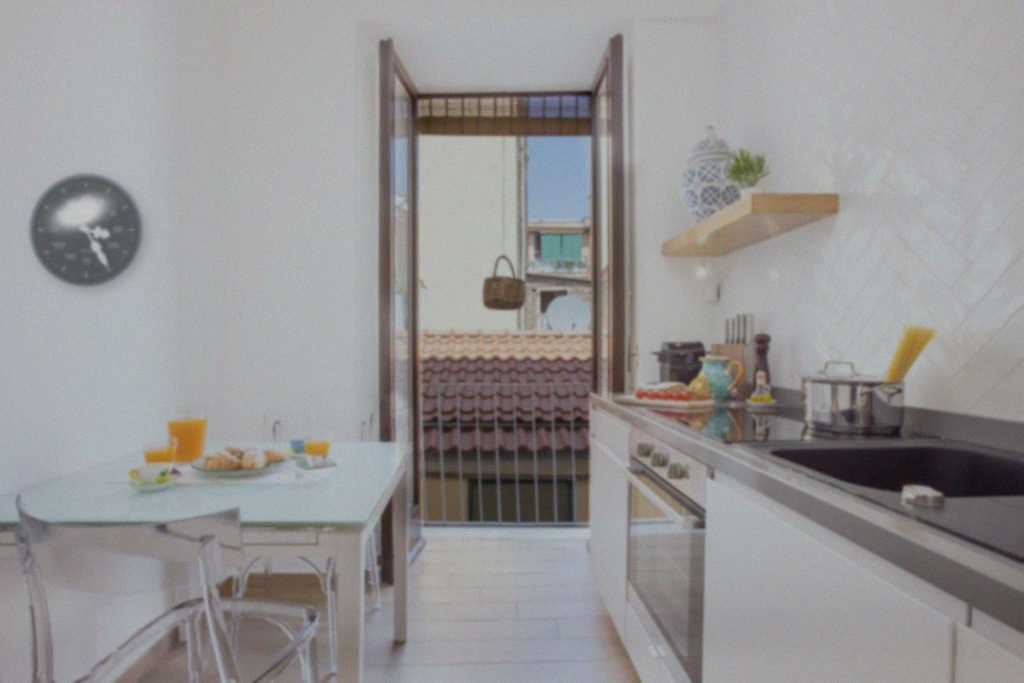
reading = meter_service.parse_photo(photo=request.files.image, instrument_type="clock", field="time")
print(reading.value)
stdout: 3:25
